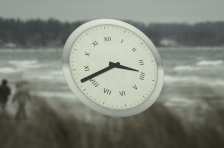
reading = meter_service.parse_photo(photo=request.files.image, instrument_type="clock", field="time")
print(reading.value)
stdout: 3:42
